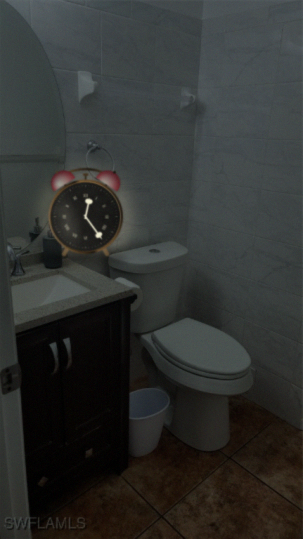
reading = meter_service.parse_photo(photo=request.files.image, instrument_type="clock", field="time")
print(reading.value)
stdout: 12:24
